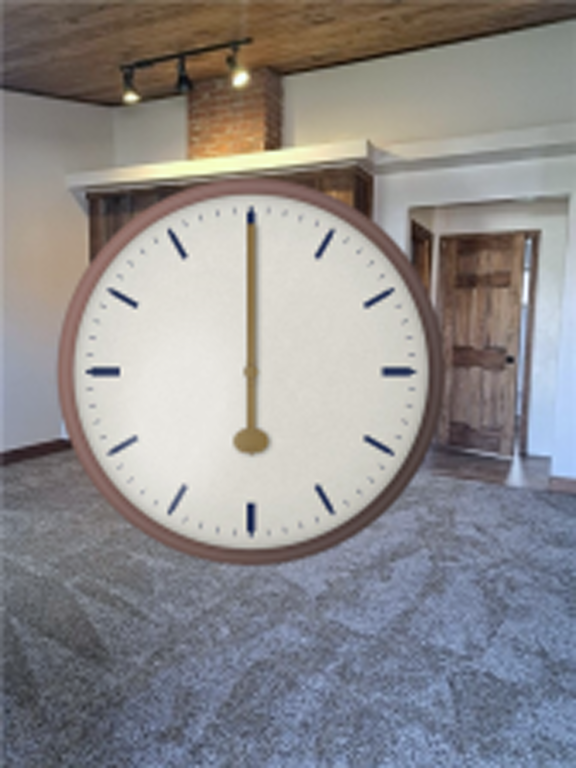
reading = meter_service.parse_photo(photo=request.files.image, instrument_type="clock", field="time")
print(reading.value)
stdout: 6:00
